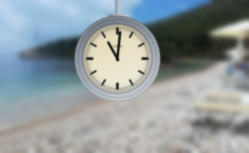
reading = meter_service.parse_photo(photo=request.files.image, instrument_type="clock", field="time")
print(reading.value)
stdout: 11:01
